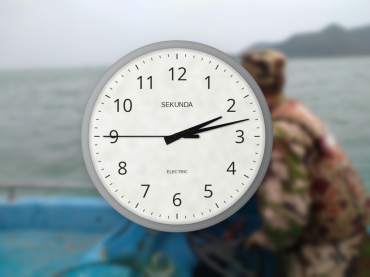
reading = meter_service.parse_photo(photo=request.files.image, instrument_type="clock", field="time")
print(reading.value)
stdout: 2:12:45
